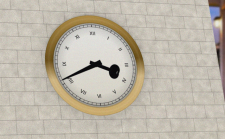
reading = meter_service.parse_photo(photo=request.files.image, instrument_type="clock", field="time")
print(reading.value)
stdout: 3:41
